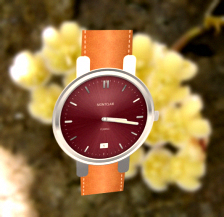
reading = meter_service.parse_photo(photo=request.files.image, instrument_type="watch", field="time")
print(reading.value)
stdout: 3:17
